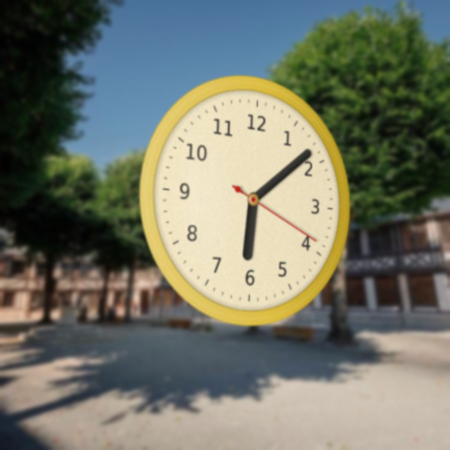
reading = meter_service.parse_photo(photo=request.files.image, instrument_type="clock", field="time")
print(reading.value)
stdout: 6:08:19
